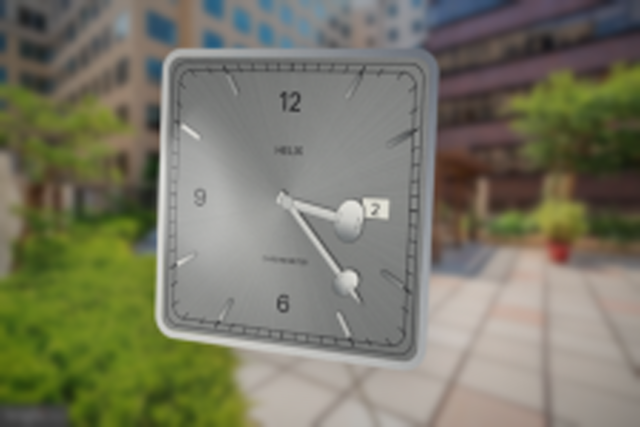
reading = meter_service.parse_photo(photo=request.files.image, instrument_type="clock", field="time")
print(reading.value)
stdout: 3:23
